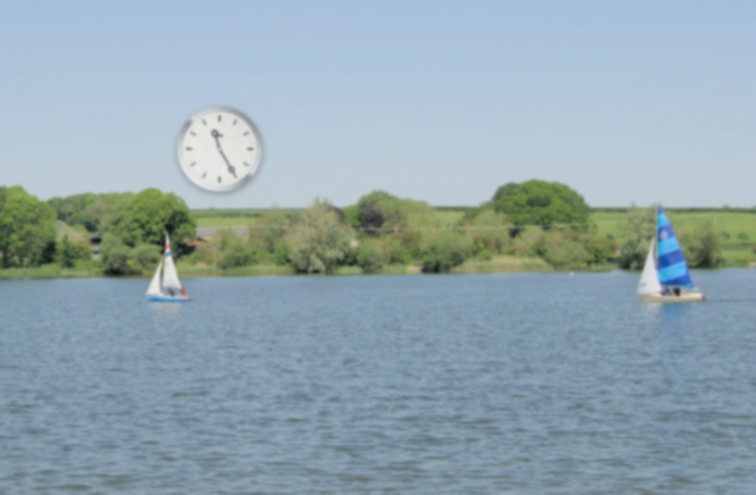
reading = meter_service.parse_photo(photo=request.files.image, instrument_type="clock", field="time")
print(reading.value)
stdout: 11:25
